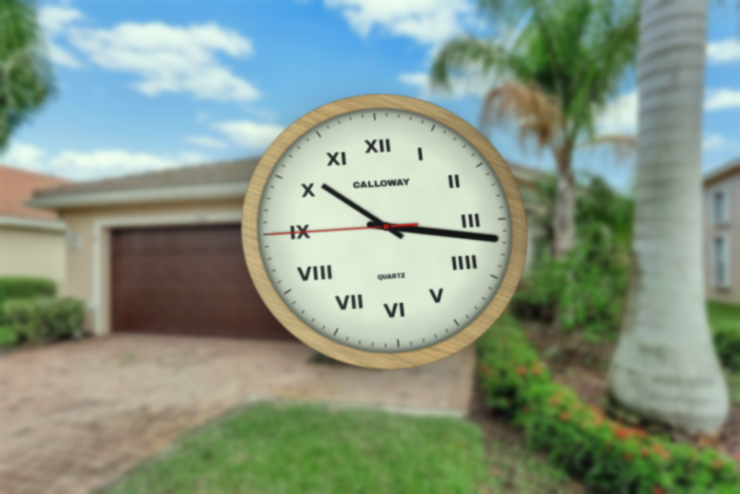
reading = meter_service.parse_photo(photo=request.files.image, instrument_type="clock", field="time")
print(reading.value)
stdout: 10:16:45
